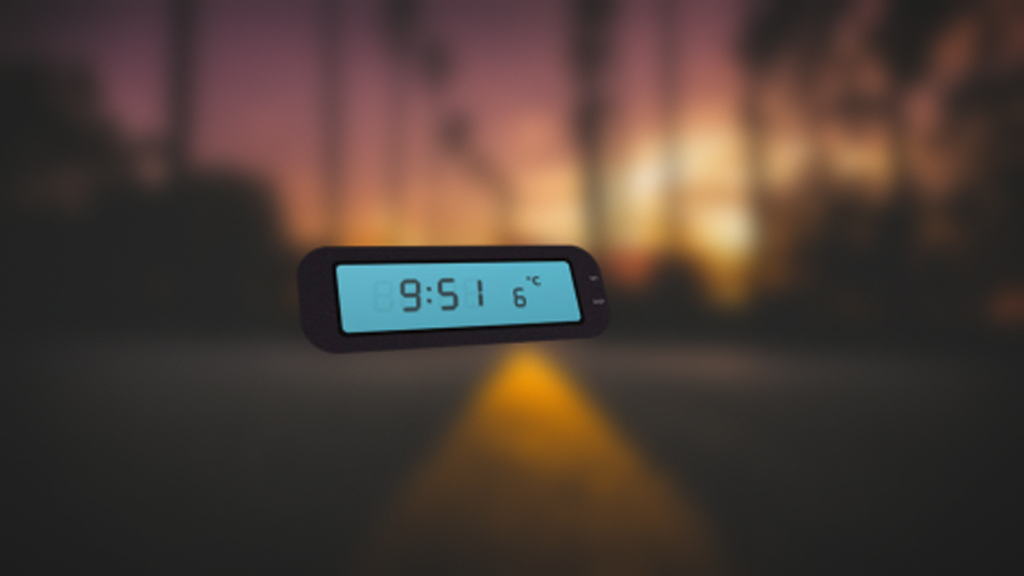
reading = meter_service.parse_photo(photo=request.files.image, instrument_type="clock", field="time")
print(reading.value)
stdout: 9:51
